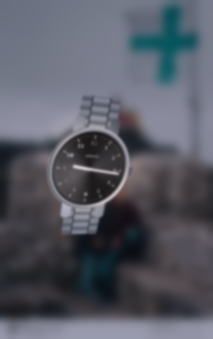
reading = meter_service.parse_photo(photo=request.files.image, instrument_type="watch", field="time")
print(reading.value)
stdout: 9:16
